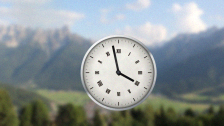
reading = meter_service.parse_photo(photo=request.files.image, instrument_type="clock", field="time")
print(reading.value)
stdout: 3:58
